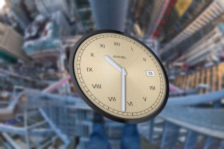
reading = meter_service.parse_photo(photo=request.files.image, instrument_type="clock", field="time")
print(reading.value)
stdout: 10:32
